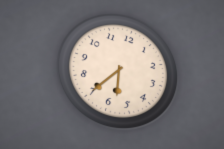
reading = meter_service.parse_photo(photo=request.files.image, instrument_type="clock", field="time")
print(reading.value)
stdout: 5:35
